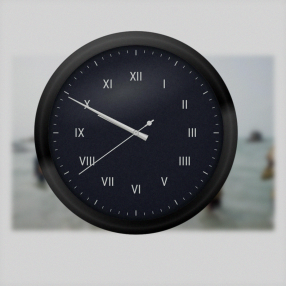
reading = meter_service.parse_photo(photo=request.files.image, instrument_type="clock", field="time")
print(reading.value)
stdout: 9:49:39
